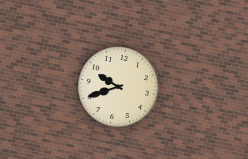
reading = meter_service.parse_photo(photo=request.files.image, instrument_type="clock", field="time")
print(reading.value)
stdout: 9:40
